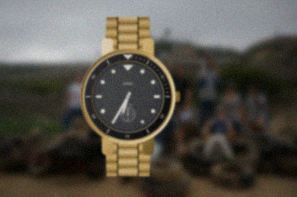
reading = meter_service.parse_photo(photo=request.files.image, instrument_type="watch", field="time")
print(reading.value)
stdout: 6:35
